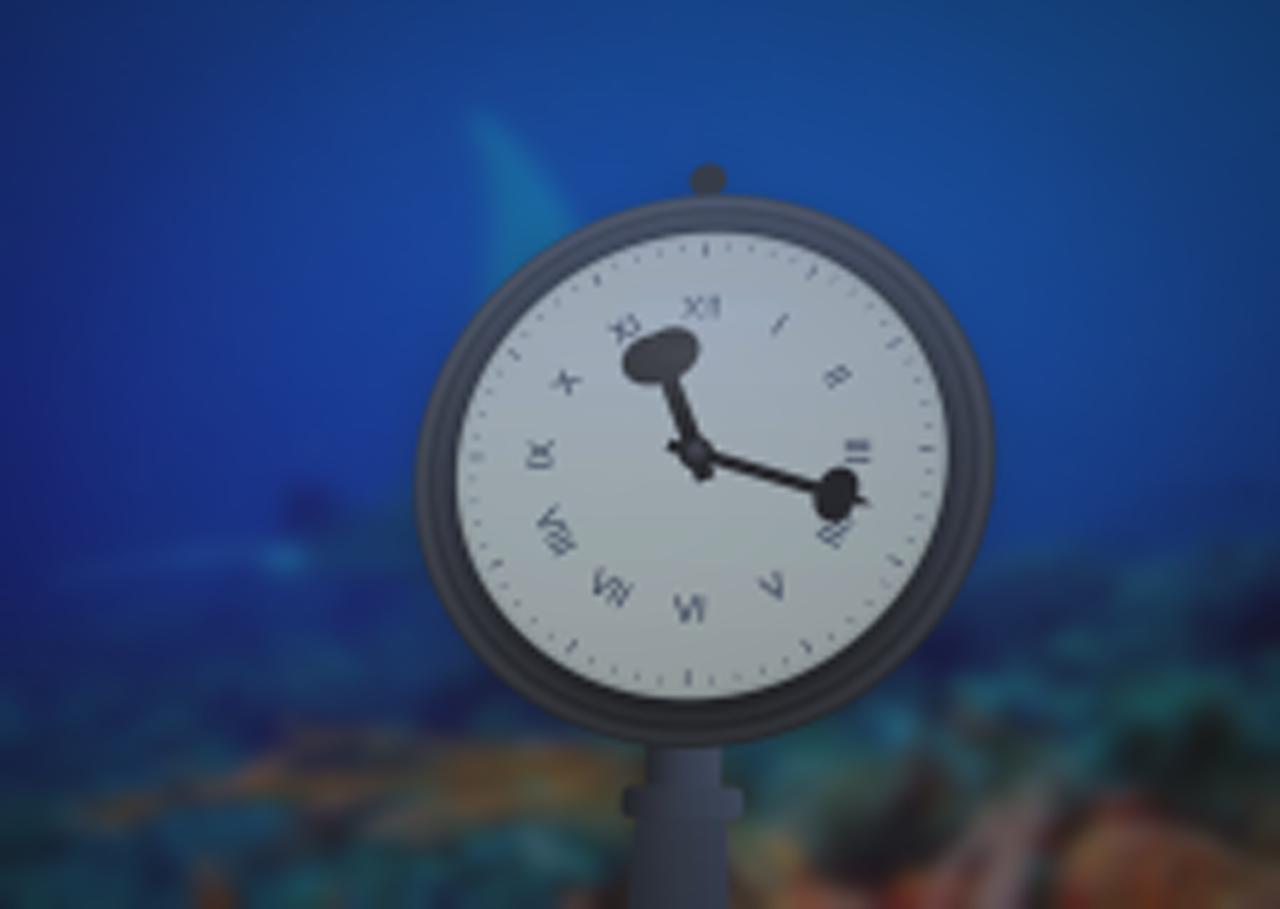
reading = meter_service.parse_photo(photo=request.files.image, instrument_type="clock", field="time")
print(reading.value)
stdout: 11:18
